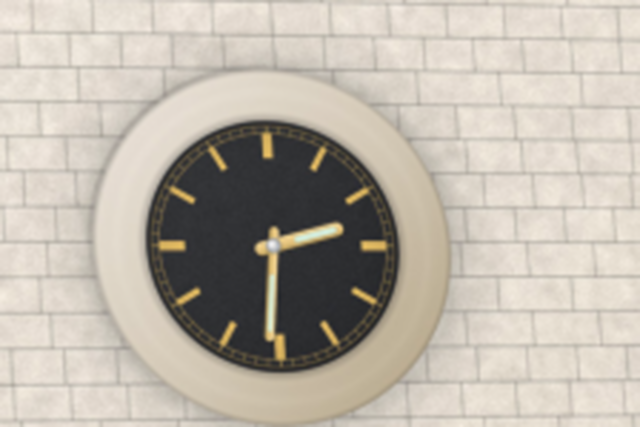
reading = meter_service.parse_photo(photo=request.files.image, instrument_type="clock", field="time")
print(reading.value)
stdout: 2:31
